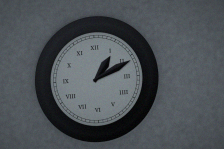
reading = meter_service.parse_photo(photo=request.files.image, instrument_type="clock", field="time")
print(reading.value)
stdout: 1:11
